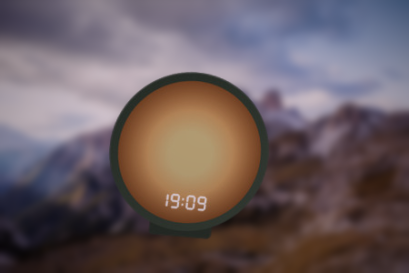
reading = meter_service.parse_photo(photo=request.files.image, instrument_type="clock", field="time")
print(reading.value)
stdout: 19:09
